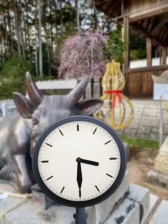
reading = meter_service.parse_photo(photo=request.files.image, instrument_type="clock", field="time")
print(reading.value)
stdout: 3:30
